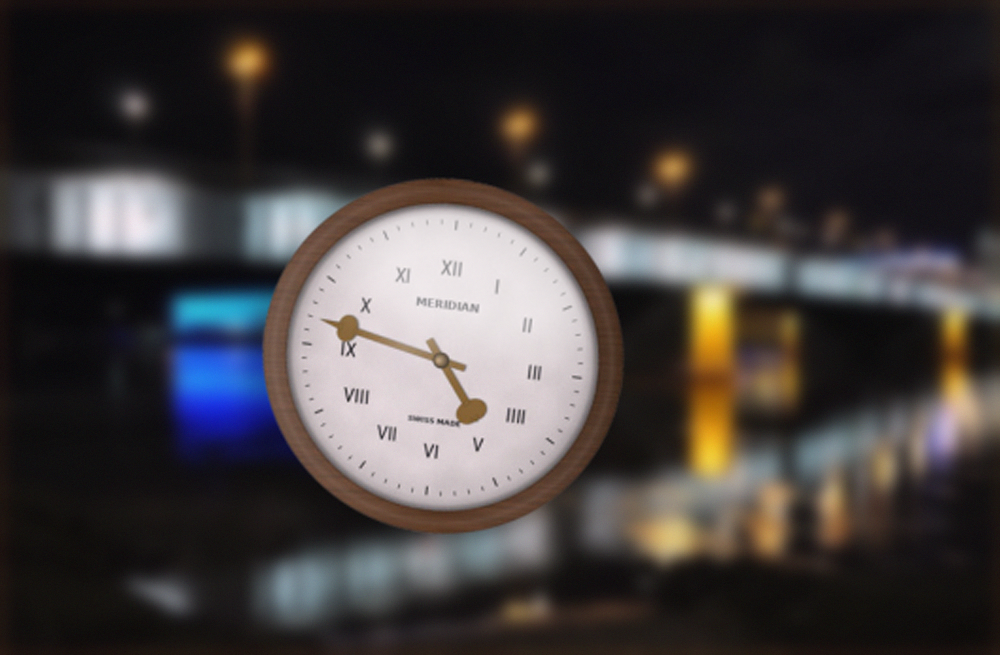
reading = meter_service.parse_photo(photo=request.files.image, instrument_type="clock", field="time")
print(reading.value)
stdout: 4:47
